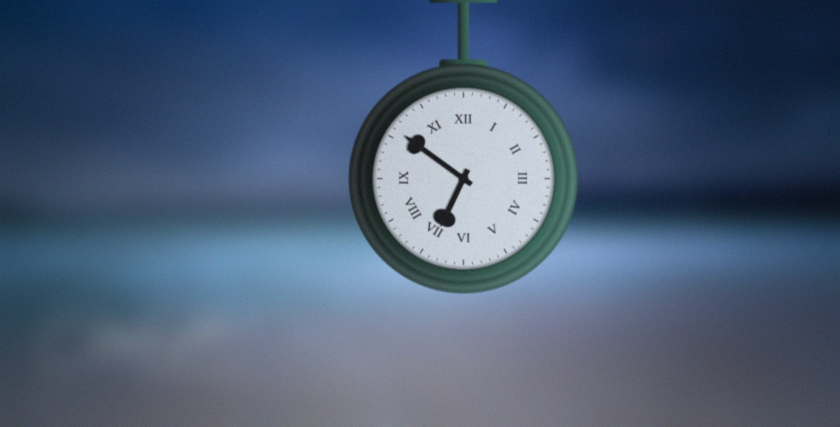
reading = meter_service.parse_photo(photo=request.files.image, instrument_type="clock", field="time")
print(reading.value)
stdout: 6:51
